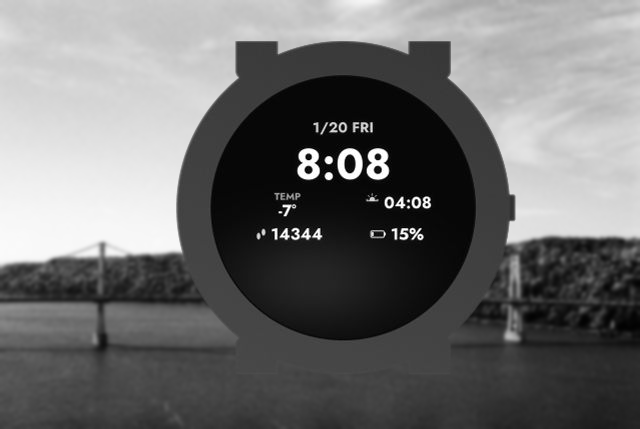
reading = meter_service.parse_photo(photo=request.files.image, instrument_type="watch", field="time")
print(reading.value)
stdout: 8:08
